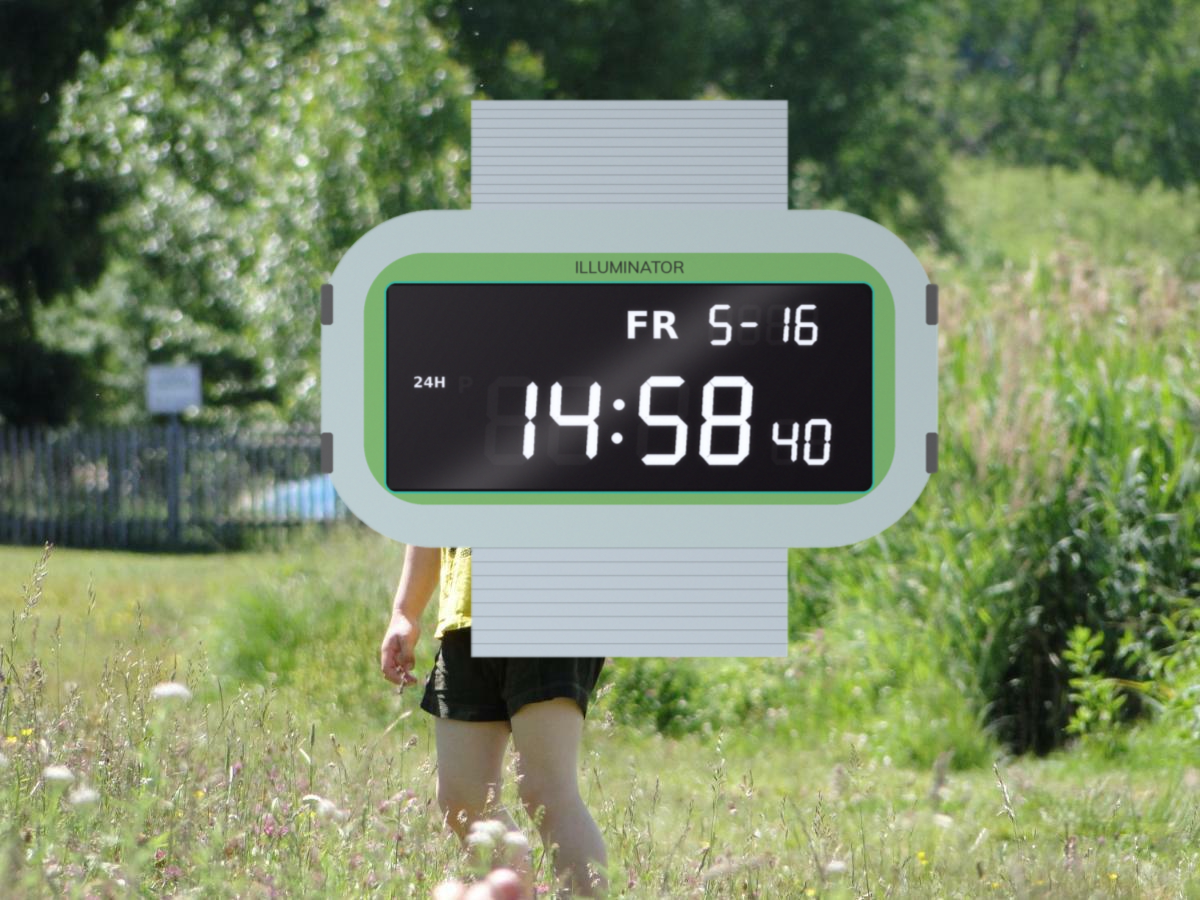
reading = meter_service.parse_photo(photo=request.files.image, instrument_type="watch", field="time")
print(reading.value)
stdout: 14:58:40
